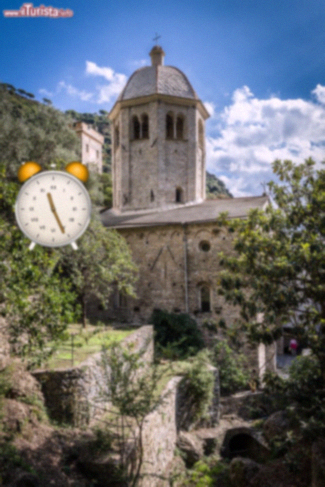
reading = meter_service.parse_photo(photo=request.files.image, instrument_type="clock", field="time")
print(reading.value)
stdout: 11:26
